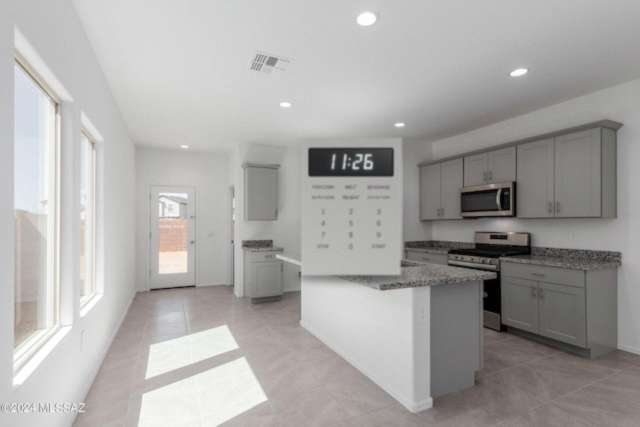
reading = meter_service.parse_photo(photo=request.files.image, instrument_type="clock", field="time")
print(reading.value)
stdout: 11:26
